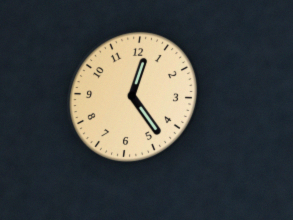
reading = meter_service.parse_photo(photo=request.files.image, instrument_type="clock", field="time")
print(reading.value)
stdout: 12:23
